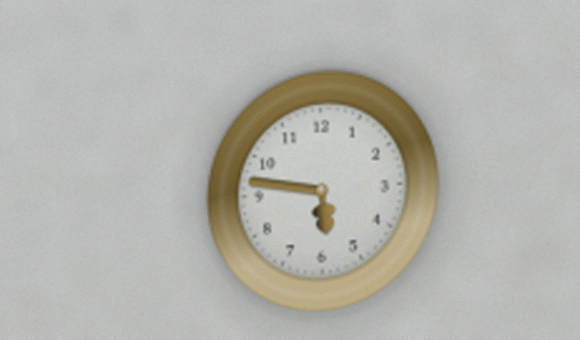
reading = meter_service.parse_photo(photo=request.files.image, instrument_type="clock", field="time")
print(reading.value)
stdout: 5:47
